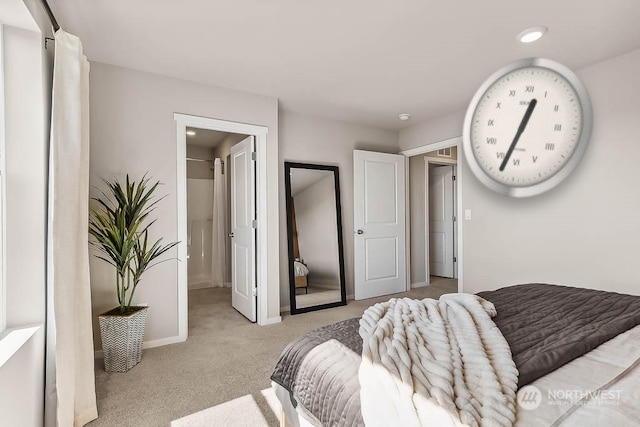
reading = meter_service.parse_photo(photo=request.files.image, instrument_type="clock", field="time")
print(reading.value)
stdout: 12:33
